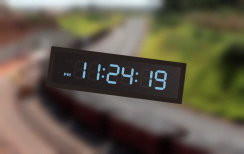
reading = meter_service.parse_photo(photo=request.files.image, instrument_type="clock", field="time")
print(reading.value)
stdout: 11:24:19
